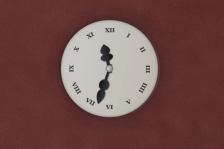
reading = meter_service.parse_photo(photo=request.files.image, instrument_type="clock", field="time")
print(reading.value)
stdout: 11:33
